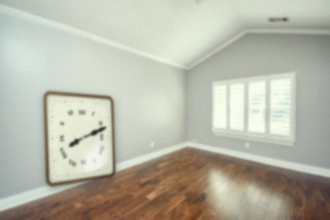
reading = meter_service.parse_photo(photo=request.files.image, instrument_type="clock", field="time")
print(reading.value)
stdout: 8:12
